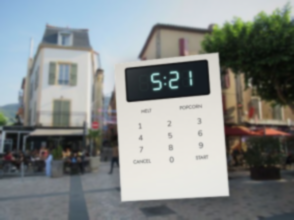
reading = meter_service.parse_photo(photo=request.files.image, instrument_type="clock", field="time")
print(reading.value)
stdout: 5:21
